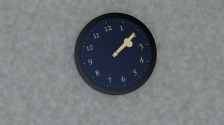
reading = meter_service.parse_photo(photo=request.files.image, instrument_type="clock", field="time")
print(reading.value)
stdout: 2:10
